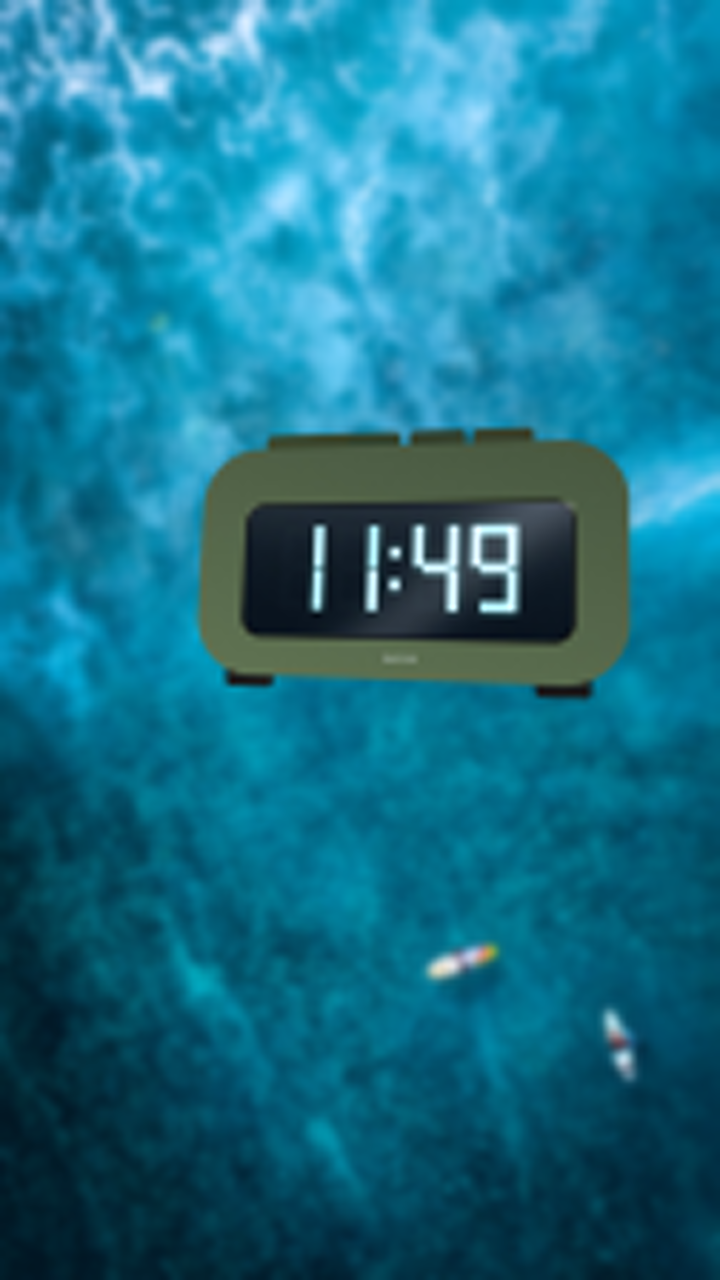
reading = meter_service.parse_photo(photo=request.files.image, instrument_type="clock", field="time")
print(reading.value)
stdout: 11:49
